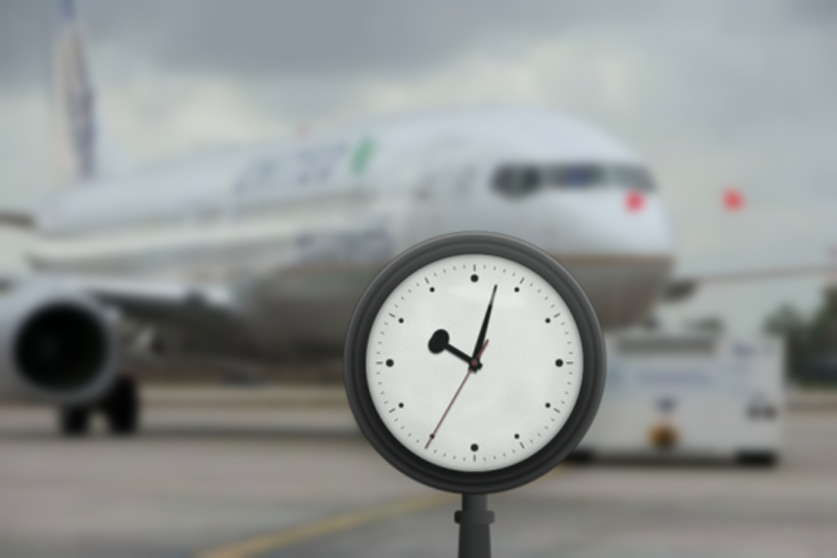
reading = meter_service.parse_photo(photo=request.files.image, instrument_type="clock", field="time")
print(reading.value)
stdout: 10:02:35
